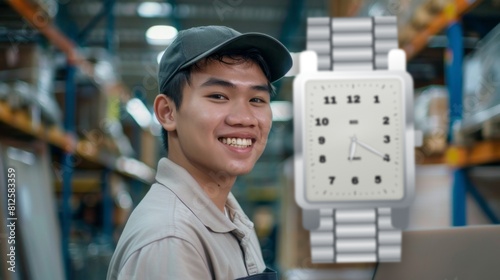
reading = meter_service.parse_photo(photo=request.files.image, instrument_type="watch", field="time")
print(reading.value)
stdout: 6:20
